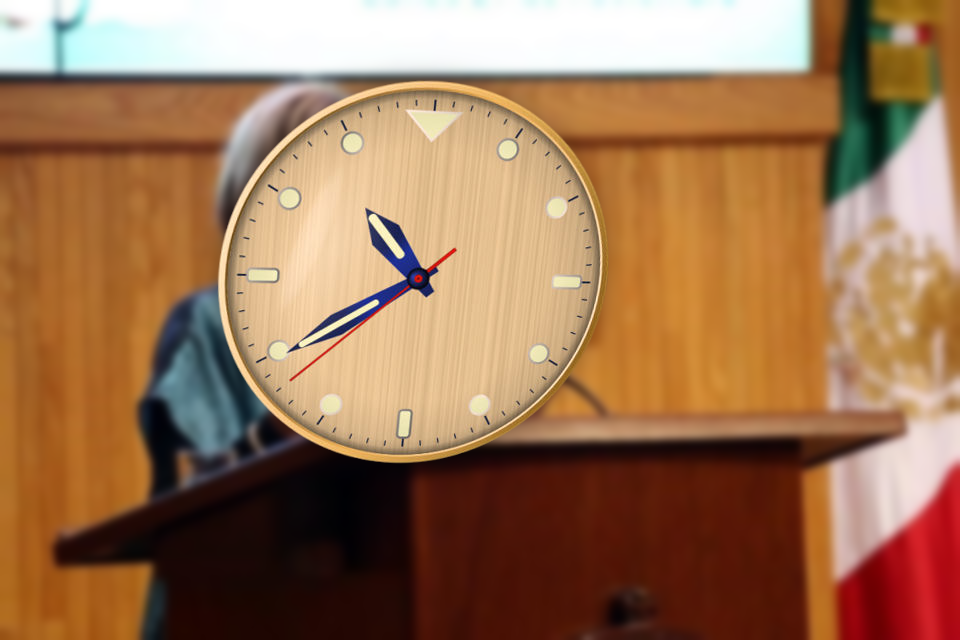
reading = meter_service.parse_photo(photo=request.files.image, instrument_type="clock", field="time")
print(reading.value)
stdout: 10:39:38
